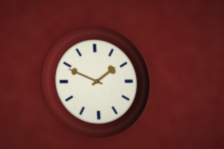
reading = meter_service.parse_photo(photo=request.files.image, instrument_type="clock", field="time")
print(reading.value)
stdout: 1:49
